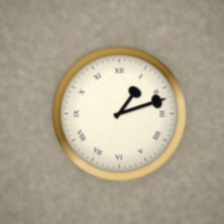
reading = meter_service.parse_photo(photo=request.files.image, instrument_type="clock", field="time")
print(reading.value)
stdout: 1:12
